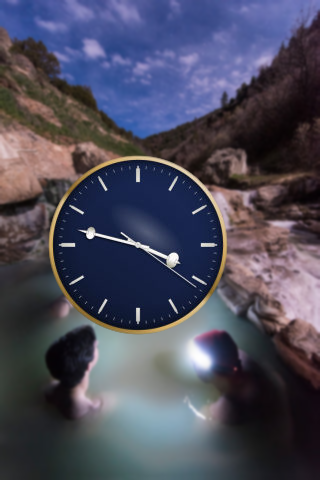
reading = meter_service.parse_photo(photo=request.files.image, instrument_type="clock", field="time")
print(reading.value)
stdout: 3:47:21
